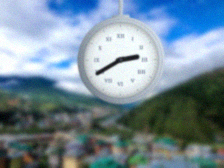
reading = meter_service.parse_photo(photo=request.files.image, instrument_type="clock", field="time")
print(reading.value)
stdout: 2:40
